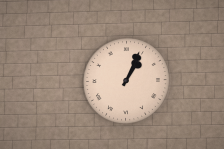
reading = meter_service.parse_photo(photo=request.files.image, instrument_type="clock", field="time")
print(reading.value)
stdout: 1:04
